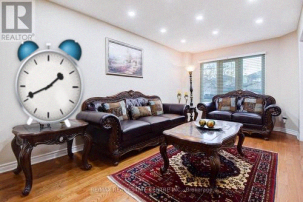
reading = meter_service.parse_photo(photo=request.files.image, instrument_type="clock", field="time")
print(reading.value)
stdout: 1:41
